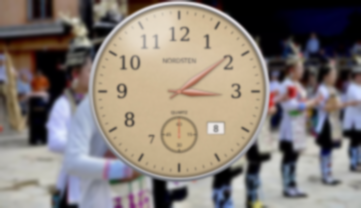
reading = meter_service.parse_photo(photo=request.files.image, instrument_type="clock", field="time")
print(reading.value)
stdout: 3:09
